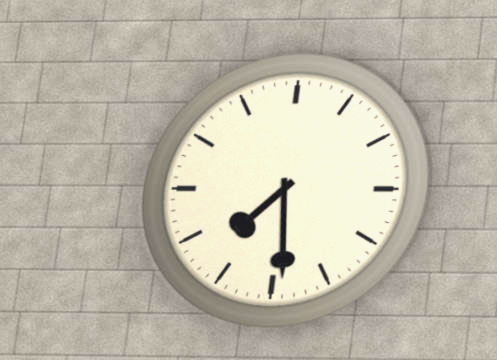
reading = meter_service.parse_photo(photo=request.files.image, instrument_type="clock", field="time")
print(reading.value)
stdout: 7:29
